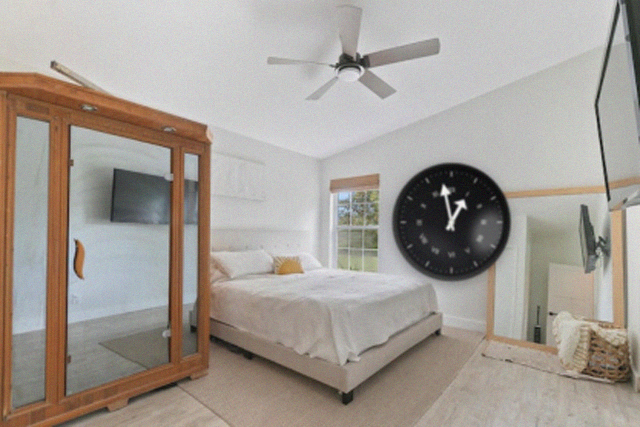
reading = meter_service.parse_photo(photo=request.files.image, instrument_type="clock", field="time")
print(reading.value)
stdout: 12:58
